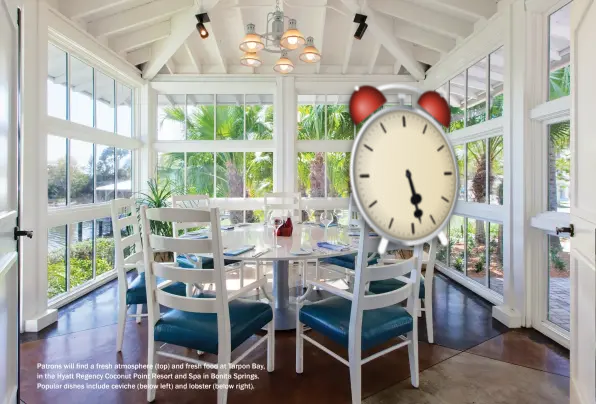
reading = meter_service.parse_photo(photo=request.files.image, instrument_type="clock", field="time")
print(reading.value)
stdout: 5:28
